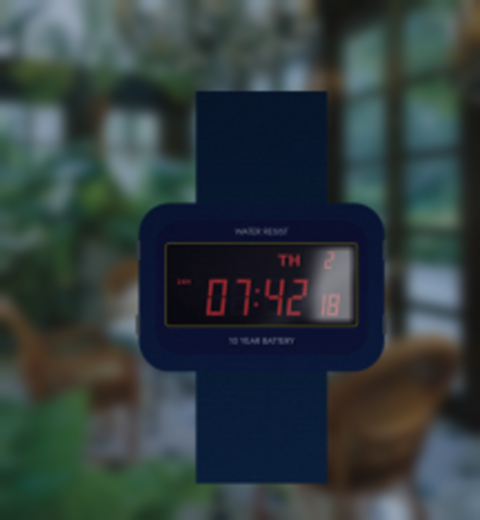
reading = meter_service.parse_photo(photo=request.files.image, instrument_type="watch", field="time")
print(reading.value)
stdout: 7:42:18
